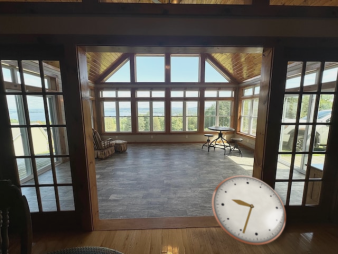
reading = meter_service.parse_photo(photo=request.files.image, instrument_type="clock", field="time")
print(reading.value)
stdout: 9:34
